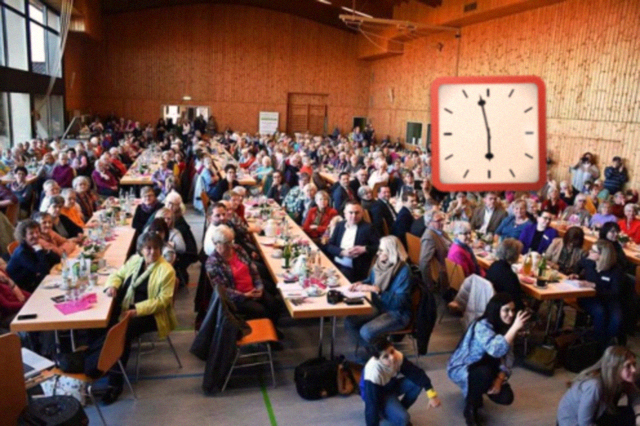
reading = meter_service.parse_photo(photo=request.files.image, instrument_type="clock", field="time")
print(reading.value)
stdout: 5:58
